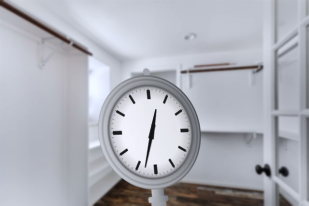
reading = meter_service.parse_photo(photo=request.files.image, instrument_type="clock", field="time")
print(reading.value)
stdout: 12:33
